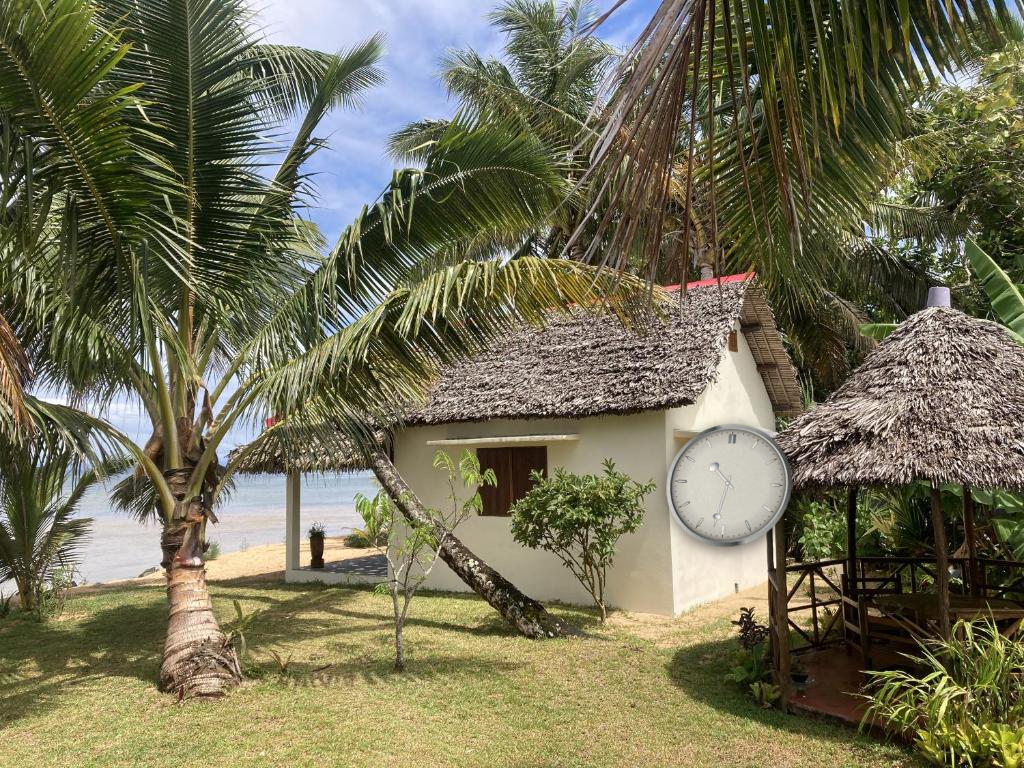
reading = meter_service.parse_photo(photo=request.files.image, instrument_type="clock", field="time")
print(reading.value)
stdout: 10:32
